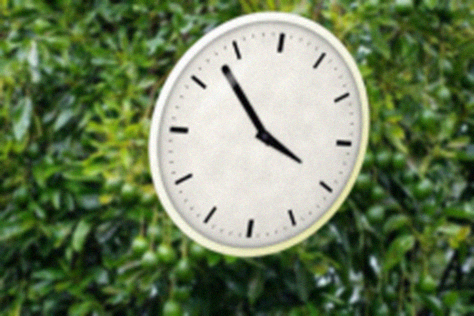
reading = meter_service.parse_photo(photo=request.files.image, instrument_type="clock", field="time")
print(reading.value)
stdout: 3:53
